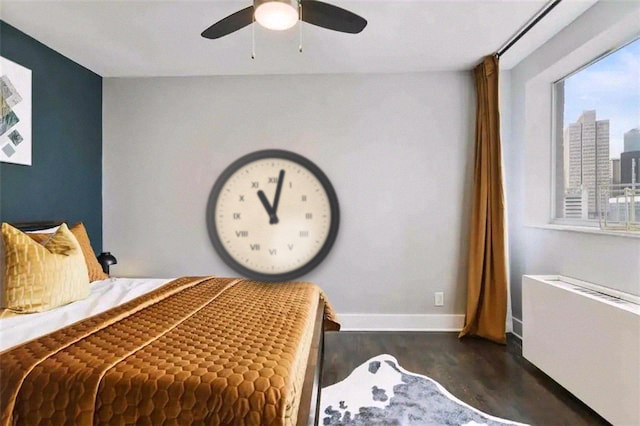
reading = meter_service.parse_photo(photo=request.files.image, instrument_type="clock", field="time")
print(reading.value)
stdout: 11:02
